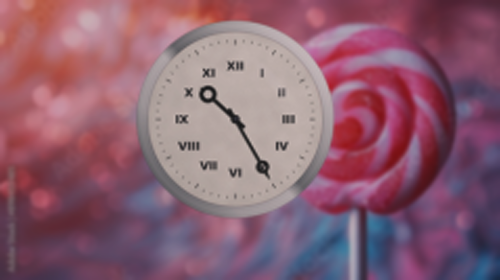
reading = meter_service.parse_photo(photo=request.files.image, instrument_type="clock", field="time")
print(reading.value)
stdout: 10:25
